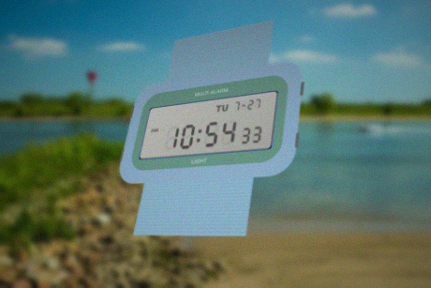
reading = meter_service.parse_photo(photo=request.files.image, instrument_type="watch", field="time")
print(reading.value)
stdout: 10:54:33
